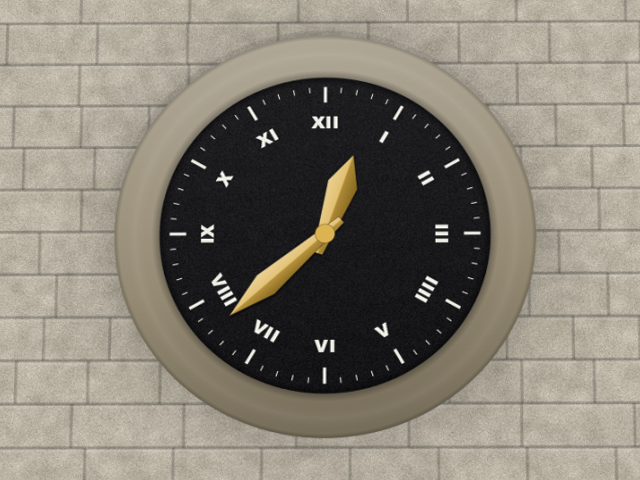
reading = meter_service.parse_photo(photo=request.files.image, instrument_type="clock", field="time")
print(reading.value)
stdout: 12:38
